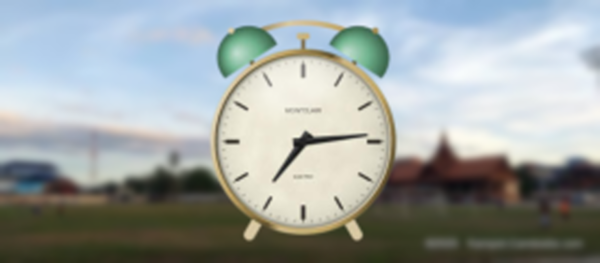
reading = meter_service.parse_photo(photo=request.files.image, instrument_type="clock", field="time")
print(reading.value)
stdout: 7:14
